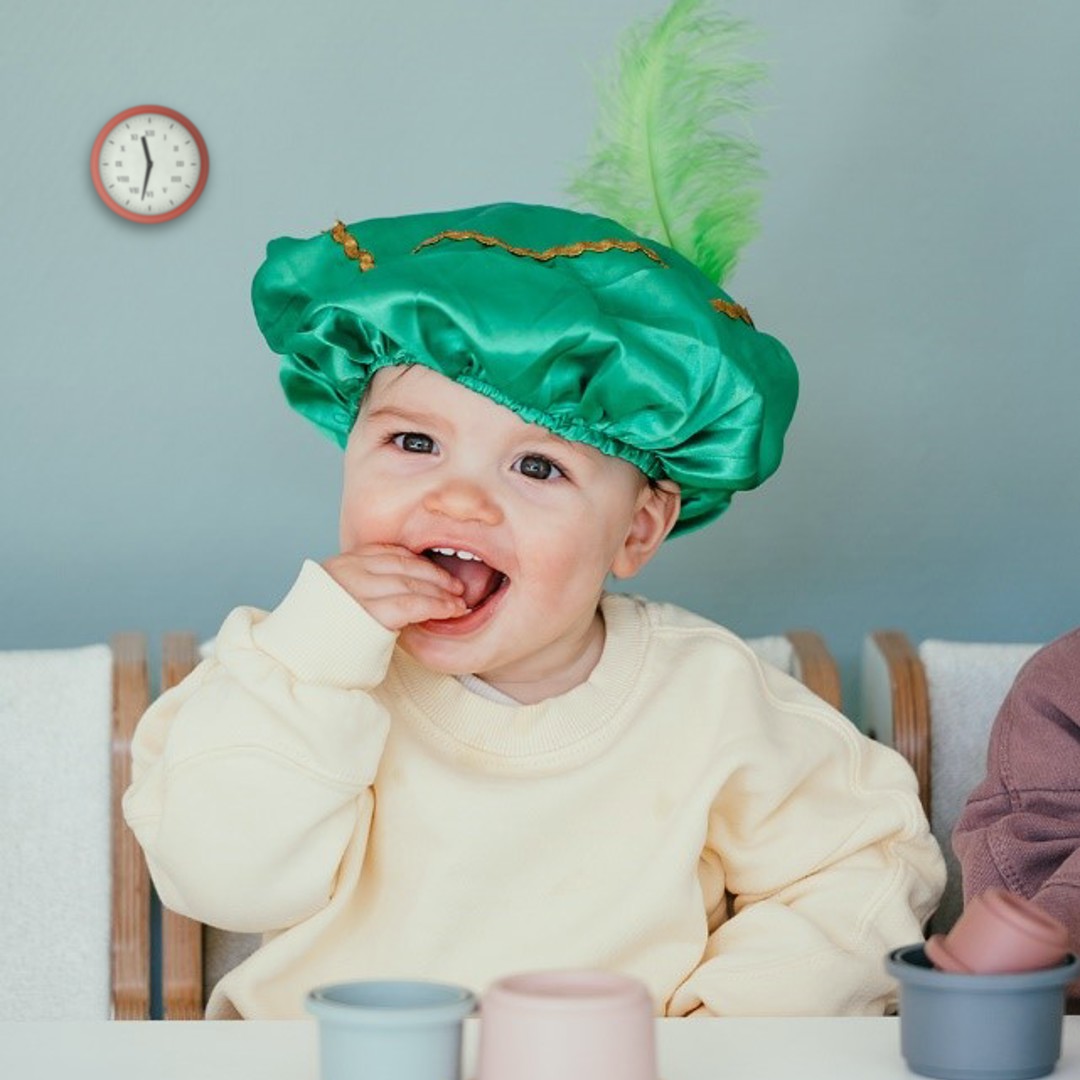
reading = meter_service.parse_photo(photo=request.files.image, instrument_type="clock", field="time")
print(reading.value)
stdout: 11:32
